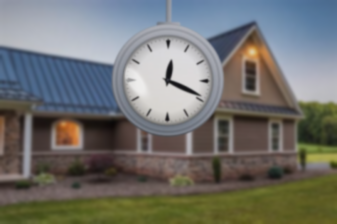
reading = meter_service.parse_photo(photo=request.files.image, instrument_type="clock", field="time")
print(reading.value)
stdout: 12:19
